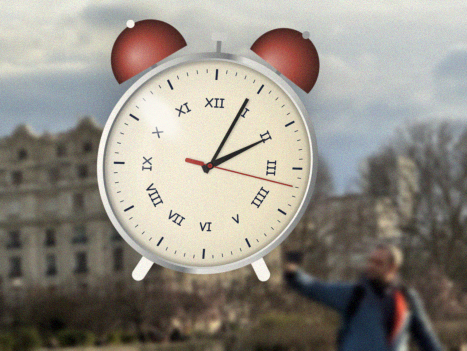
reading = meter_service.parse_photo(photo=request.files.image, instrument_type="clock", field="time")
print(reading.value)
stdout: 2:04:17
